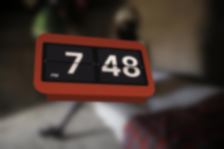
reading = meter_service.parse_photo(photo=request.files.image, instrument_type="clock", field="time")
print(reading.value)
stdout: 7:48
